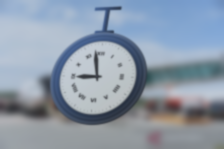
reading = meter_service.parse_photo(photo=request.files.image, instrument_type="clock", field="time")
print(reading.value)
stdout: 8:58
